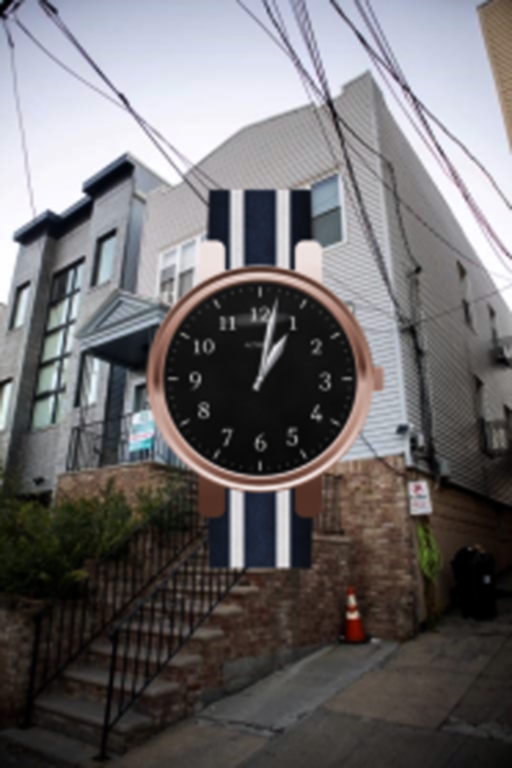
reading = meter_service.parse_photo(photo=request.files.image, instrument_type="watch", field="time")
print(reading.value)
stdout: 1:02
